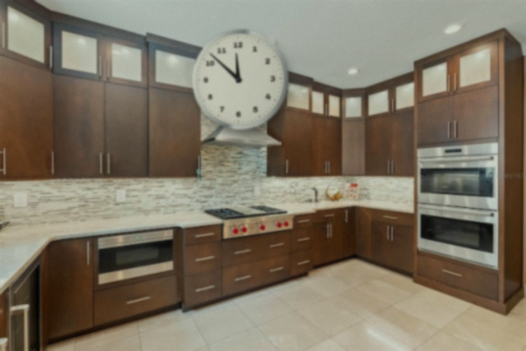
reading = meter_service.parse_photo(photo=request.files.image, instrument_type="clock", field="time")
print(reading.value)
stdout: 11:52
